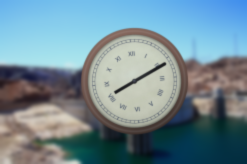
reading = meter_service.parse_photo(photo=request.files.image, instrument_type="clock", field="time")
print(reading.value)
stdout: 8:11
